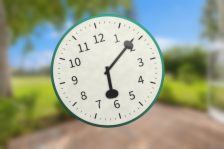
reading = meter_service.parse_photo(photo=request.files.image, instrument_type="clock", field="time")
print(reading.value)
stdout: 6:09
